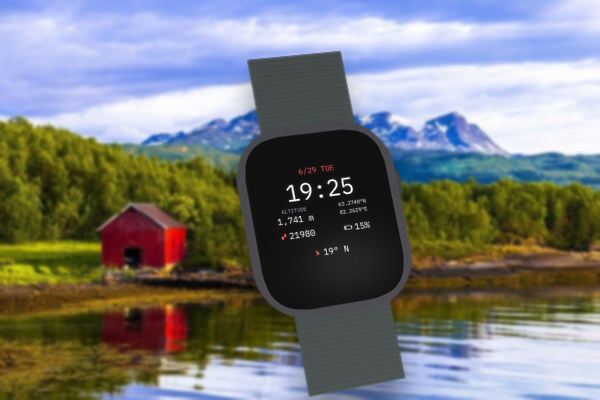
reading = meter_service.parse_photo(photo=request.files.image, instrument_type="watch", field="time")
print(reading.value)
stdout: 19:25
